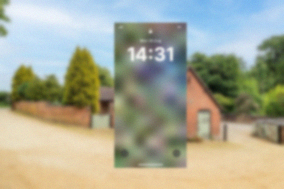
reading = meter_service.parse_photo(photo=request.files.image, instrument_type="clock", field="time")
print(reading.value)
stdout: 14:31
